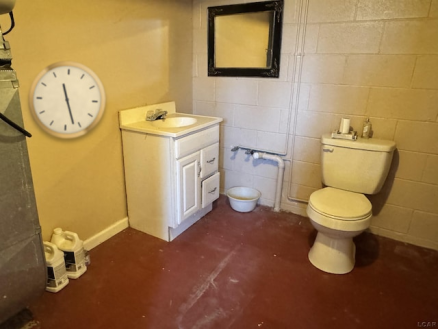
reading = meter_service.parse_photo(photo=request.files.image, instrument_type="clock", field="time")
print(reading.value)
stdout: 11:27
